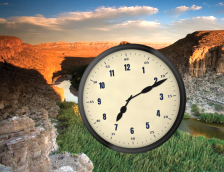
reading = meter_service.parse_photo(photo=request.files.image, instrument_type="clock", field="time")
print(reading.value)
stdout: 7:11
